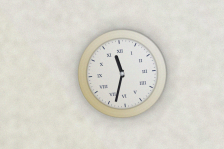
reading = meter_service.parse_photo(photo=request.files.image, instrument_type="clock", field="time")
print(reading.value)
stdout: 11:33
